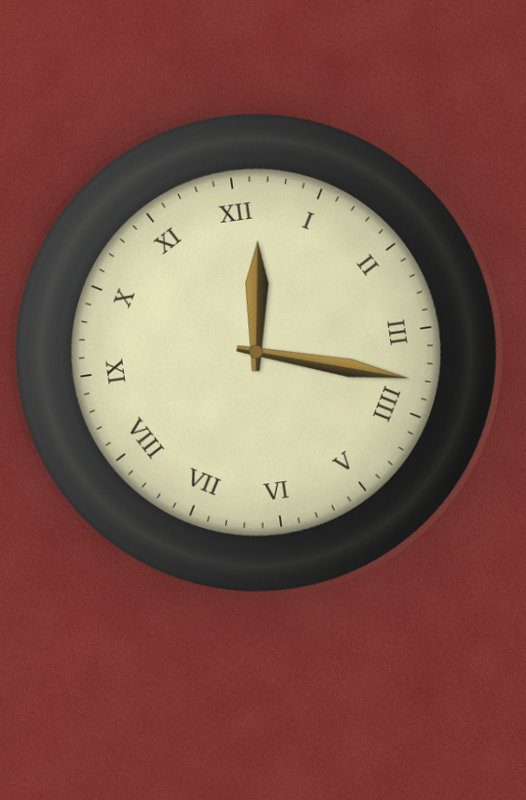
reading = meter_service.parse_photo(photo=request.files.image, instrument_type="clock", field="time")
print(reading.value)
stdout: 12:18
